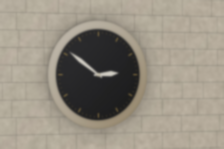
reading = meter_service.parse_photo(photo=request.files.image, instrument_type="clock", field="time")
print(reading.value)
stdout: 2:51
